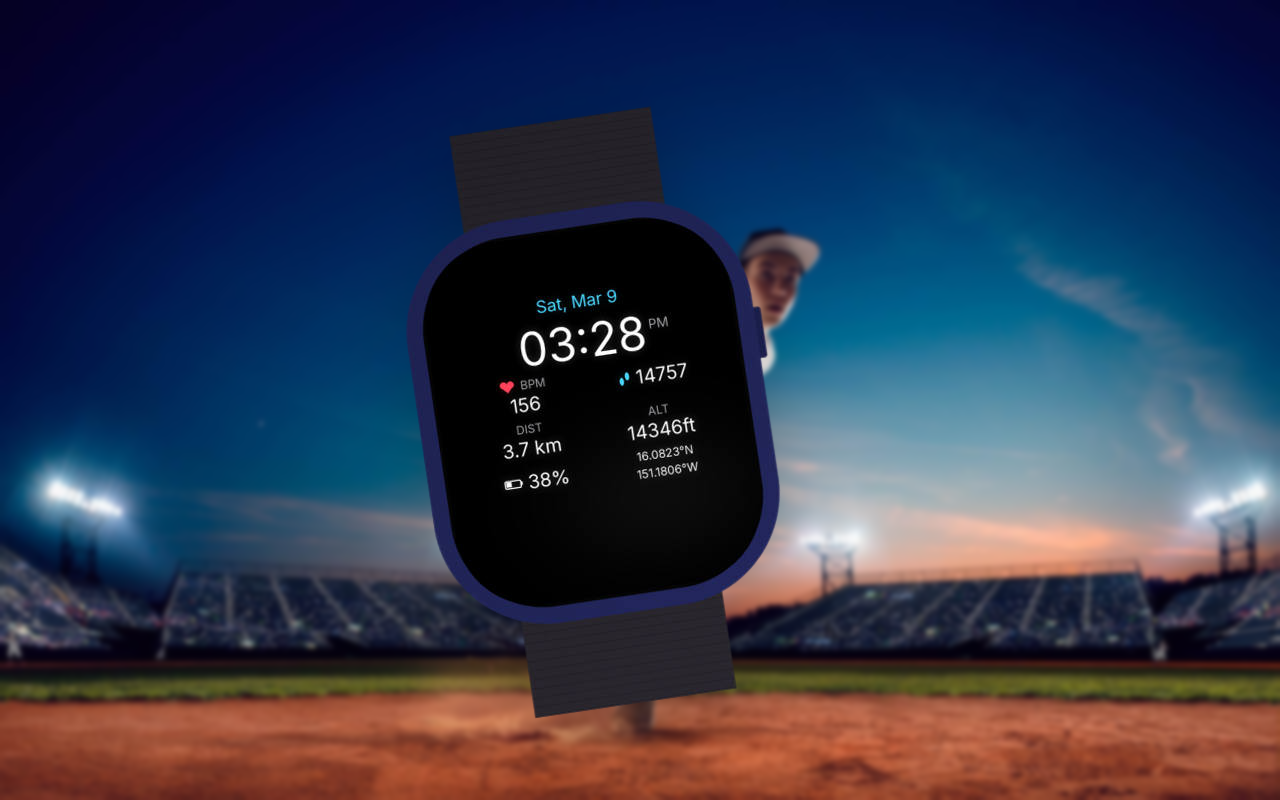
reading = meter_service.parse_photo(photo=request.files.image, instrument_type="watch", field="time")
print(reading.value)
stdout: 3:28
